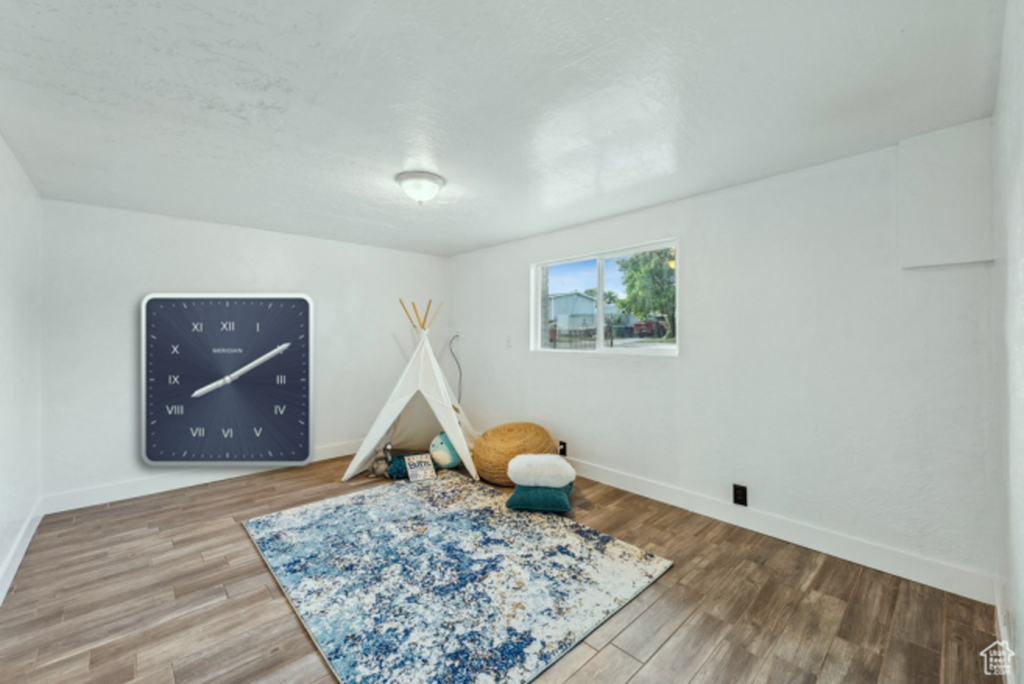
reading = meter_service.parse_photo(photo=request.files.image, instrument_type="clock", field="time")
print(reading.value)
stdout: 8:10
